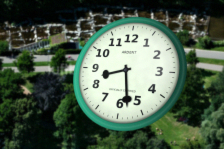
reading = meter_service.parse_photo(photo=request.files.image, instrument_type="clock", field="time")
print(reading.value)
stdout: 8:28
